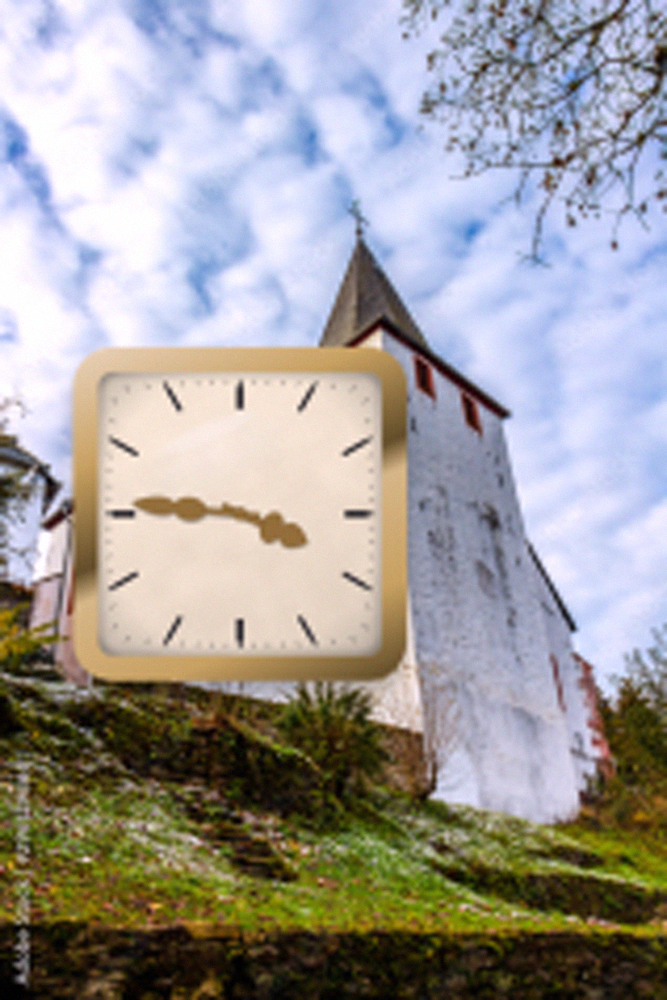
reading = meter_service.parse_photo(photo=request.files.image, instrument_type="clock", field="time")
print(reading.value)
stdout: 3:46
